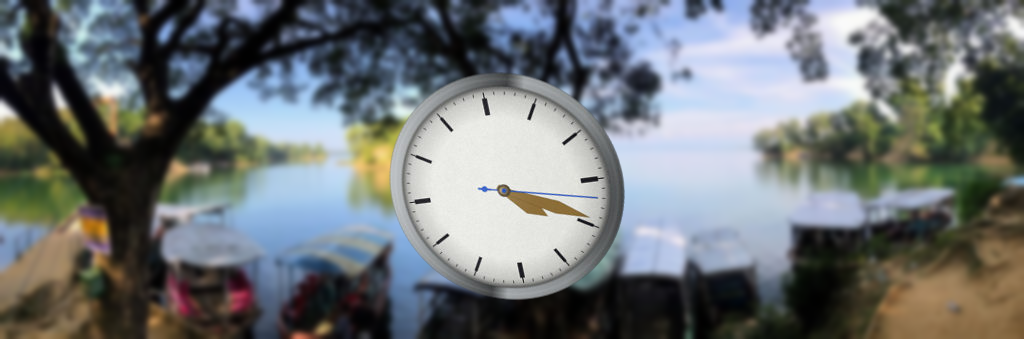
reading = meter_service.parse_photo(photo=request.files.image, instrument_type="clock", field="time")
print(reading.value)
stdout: 4:19:17
